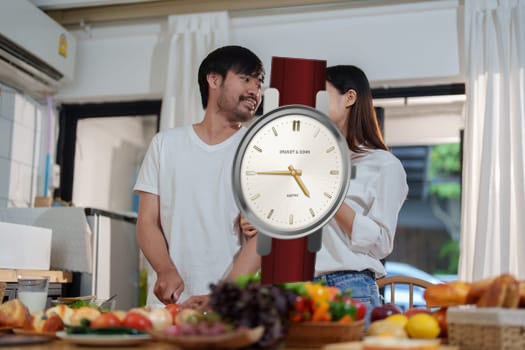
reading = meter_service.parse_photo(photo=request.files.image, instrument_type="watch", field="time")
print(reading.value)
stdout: 4:45
